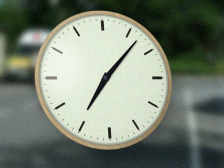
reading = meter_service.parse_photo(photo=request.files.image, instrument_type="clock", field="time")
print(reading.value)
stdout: 7:07
